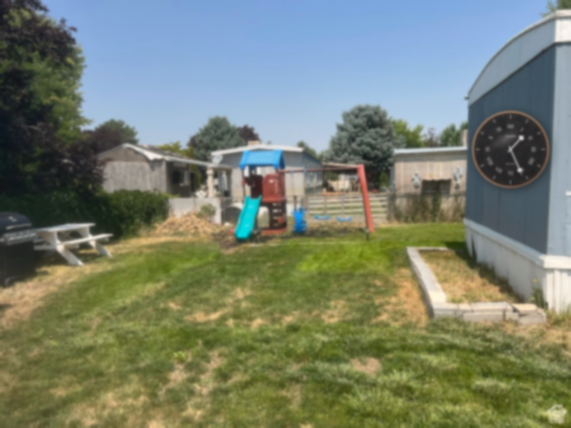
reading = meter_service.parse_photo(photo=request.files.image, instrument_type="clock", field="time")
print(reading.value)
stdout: 1:26
